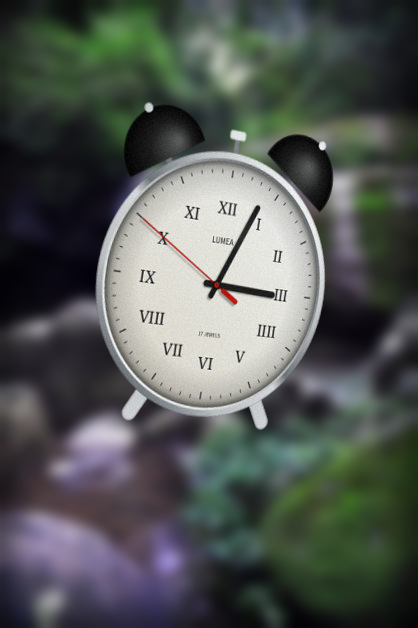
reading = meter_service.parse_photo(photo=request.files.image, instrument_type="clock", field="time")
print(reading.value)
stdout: 3:03:50
